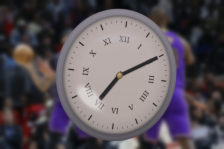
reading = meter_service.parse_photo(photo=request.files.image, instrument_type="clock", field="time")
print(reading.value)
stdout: 7:10
